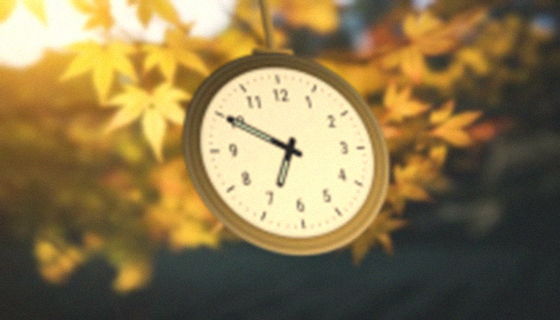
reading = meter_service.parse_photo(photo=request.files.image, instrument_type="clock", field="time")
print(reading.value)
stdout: 6:50
